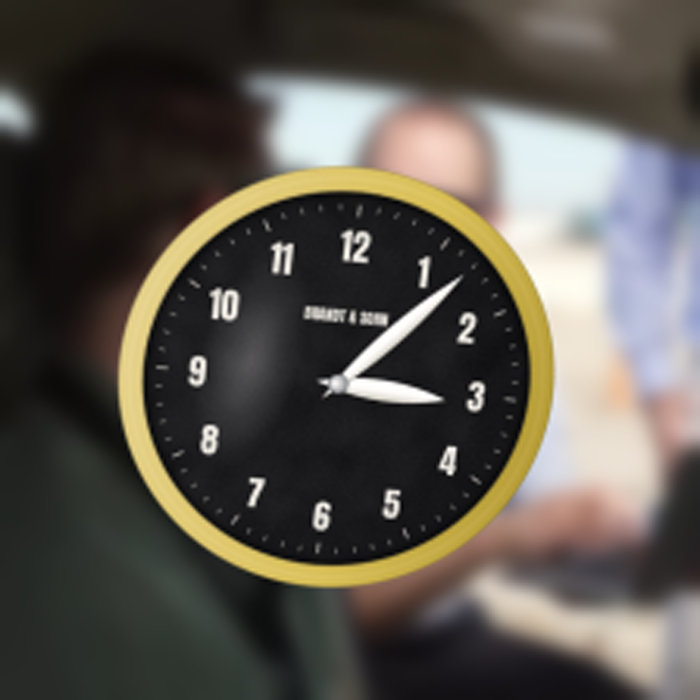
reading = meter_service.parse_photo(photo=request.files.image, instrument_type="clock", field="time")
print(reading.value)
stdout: 3:07
